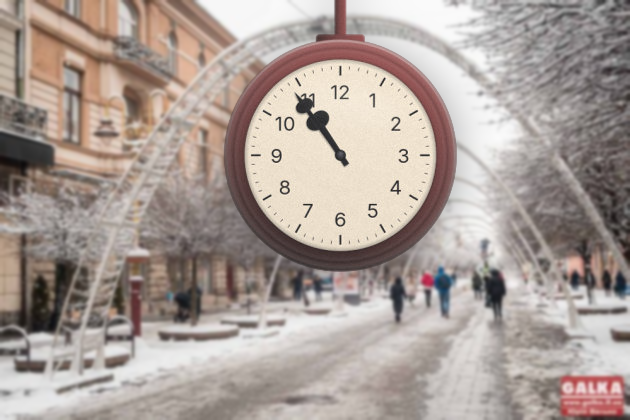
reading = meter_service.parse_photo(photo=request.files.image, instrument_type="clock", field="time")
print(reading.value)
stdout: 10:54
